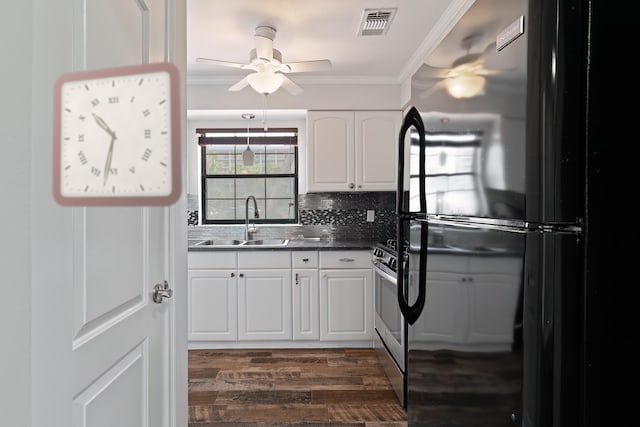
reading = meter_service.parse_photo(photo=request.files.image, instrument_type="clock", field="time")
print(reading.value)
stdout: 10:32
